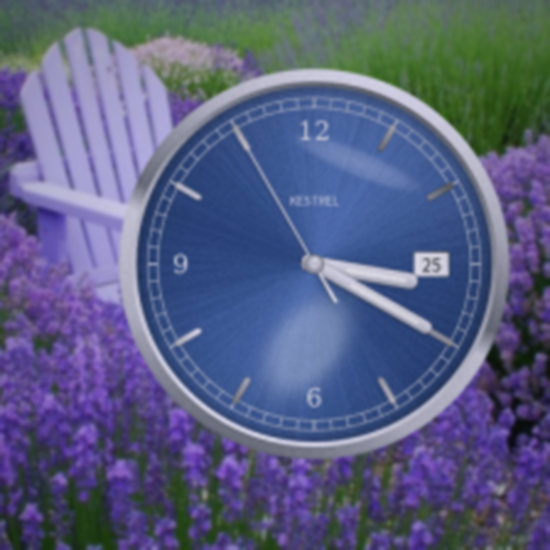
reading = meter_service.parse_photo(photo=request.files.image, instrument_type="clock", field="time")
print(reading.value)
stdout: 3:19:55
